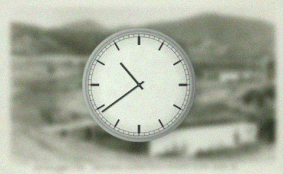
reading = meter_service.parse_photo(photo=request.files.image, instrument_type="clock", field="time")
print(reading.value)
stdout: 10:39
